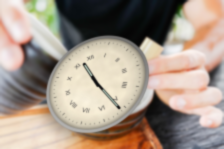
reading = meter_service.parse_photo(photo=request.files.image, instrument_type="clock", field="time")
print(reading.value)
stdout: 11:26
